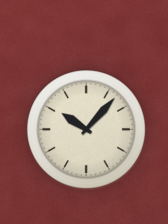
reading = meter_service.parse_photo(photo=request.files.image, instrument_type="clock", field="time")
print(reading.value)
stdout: 10:07
